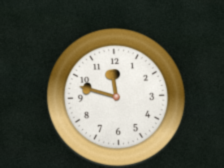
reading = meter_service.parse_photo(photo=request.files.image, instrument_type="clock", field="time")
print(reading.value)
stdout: 11:48
